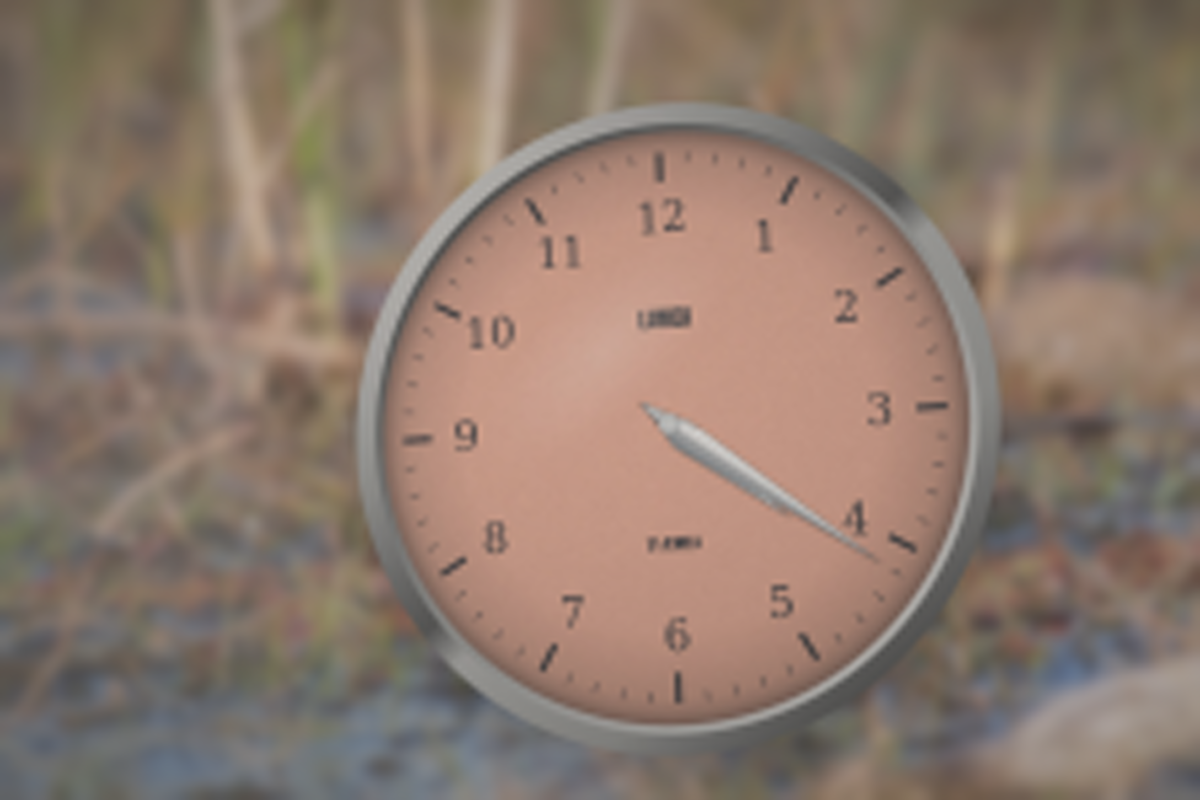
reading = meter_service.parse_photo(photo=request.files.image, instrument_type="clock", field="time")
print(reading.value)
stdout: 4:21
